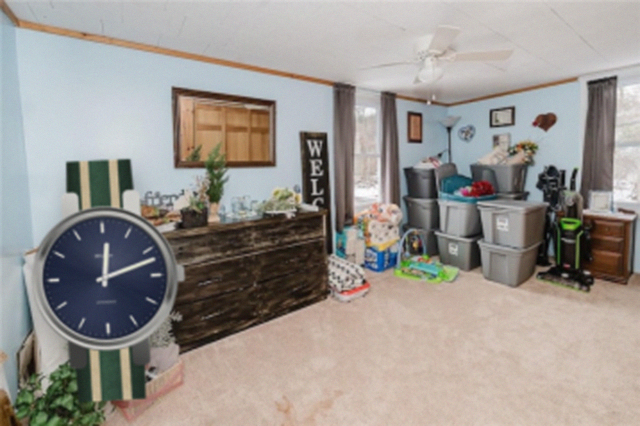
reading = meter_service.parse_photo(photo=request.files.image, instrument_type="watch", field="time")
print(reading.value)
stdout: 12:12
